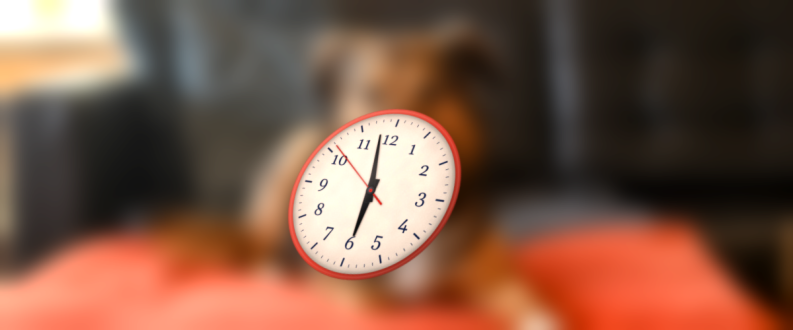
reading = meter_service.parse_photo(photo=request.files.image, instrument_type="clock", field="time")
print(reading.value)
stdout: 5:57:51
